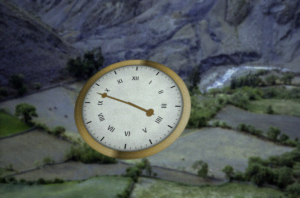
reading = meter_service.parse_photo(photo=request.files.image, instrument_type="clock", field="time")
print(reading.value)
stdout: 3:48
